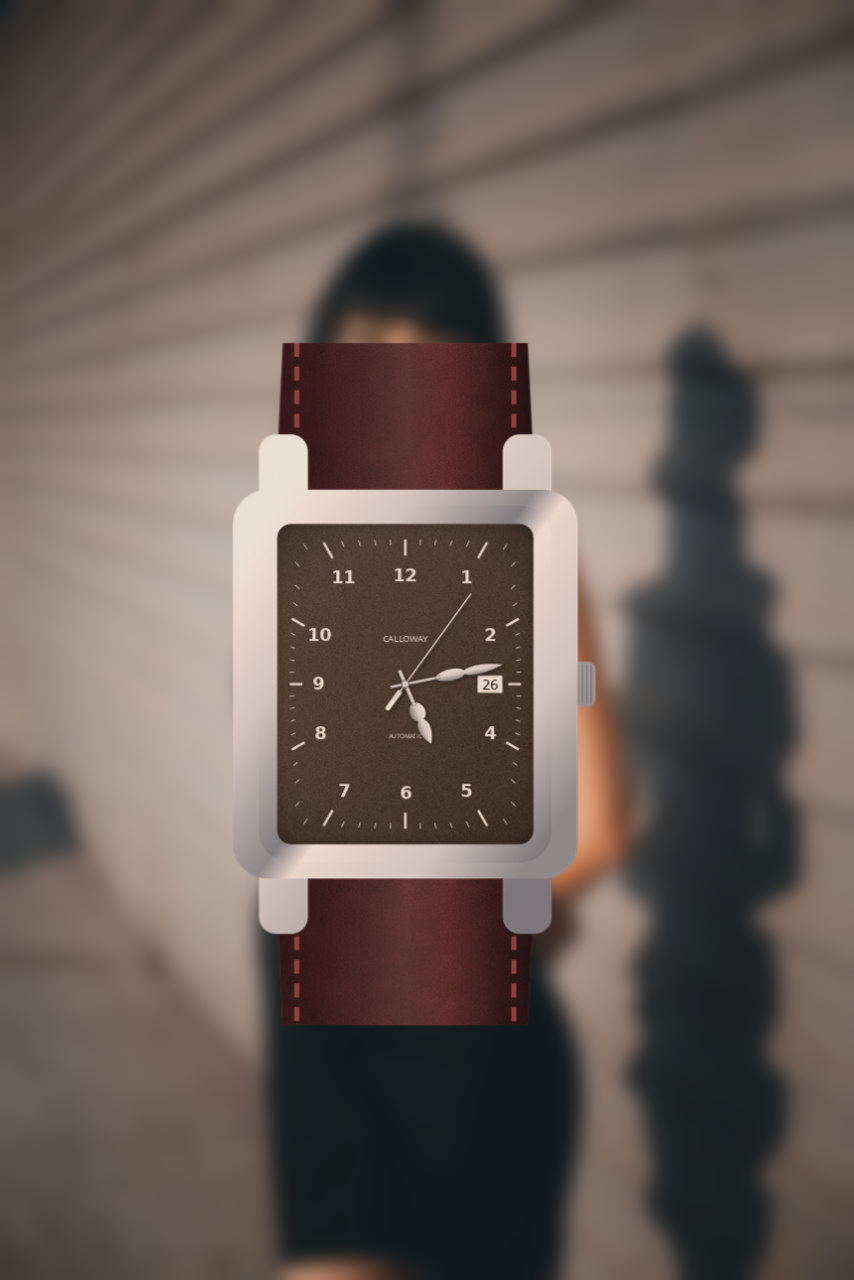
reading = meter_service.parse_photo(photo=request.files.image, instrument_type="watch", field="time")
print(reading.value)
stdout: 5:13:06
